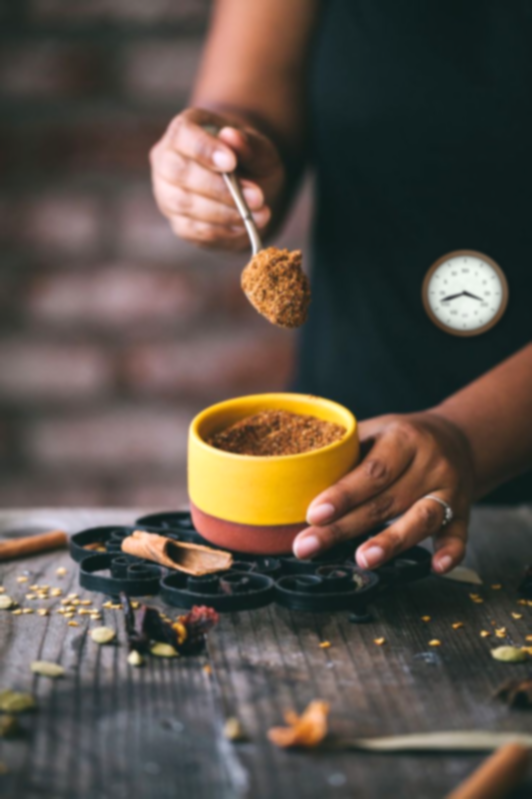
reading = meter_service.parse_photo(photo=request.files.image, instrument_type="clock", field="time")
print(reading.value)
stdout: 3:42
